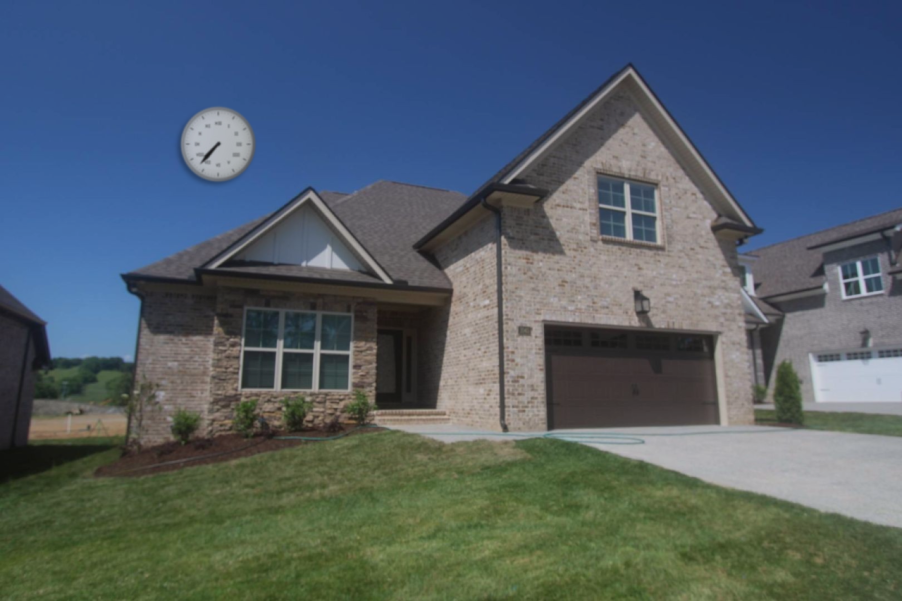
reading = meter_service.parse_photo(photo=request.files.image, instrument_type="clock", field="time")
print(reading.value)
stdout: 7:37
